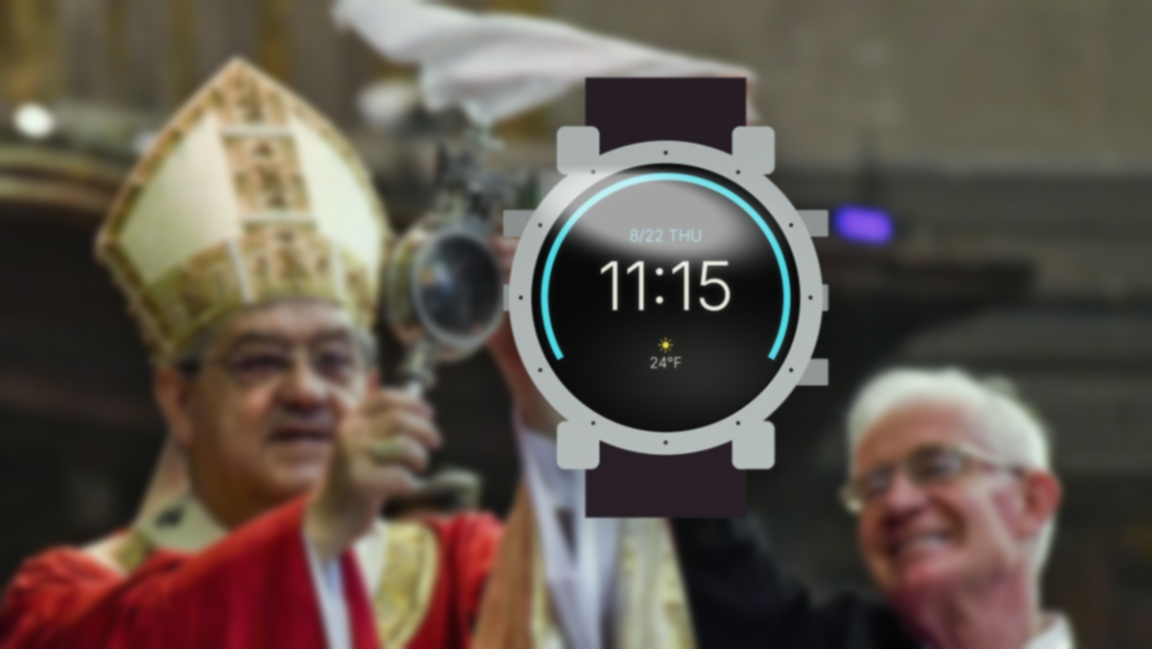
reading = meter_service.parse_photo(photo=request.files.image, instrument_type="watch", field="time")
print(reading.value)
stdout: 11:15
